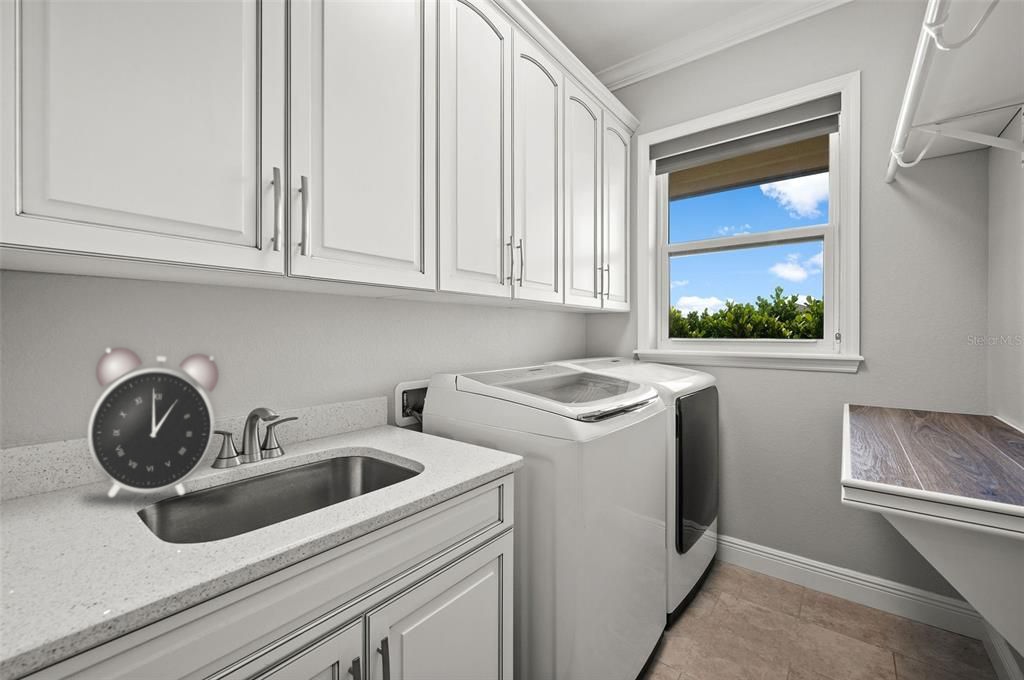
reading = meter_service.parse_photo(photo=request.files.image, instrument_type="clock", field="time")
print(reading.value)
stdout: 12:59
